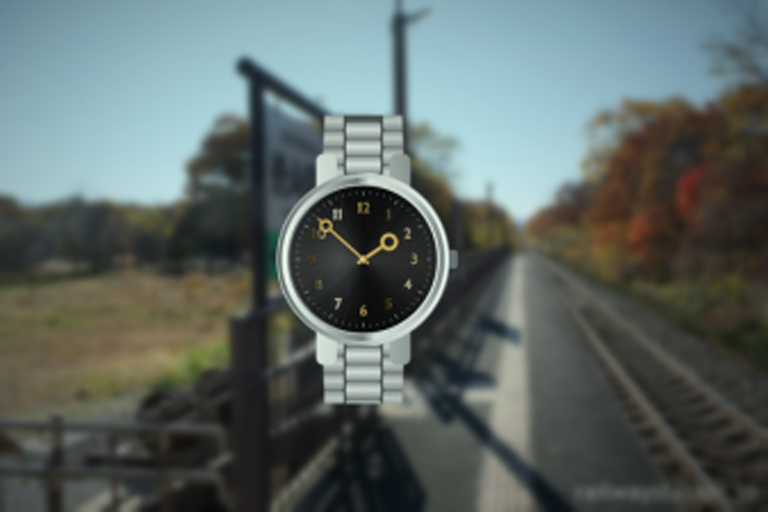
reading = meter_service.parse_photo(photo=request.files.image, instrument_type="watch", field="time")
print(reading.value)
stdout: 1:52
